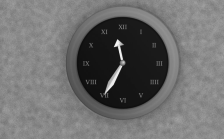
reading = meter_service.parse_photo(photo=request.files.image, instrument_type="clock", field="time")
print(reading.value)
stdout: 11:35
